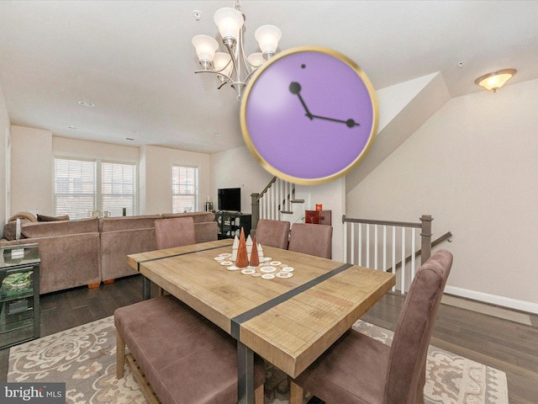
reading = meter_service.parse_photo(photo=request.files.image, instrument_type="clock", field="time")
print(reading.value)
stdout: 11:18
